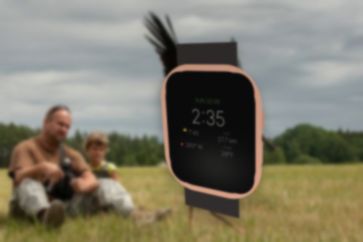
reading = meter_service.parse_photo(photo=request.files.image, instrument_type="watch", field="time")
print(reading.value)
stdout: 2:35
